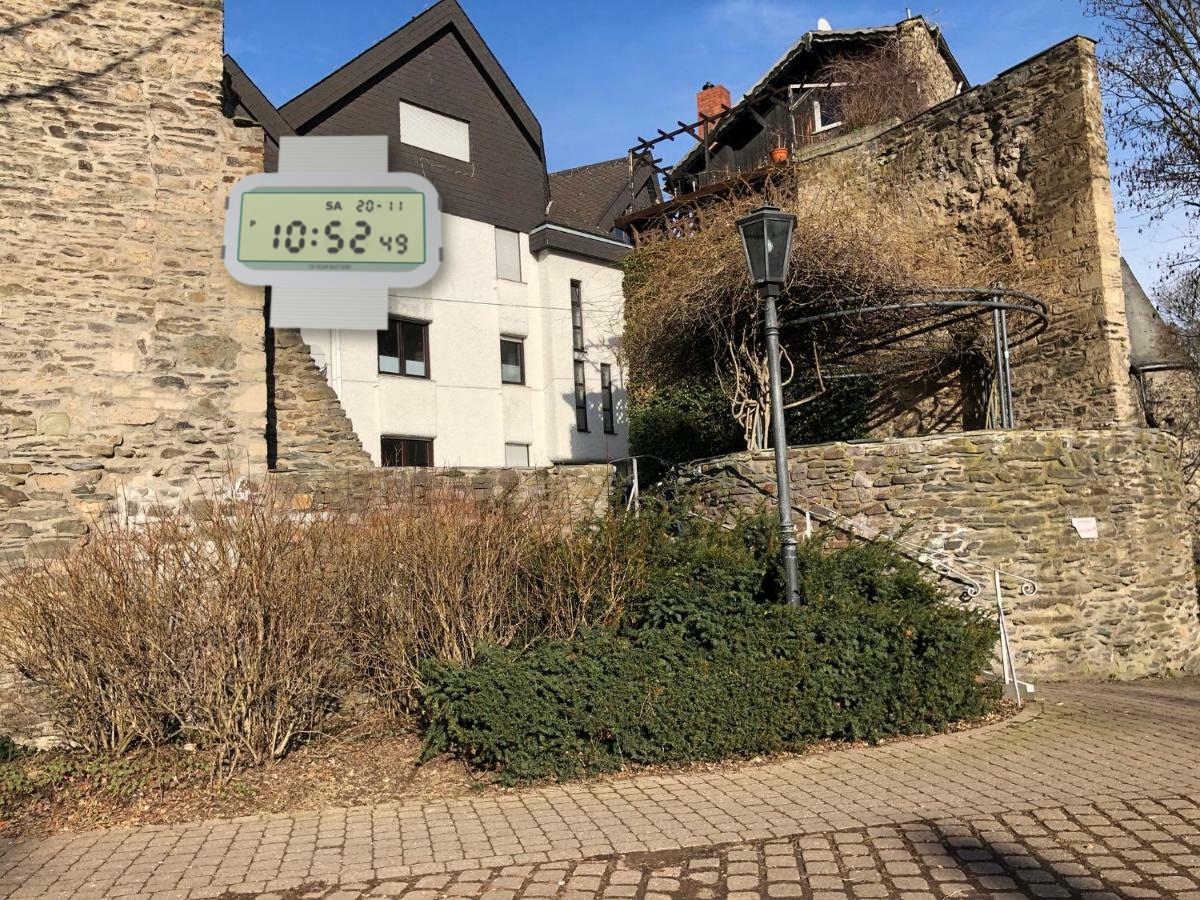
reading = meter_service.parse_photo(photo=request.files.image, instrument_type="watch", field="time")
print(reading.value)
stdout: 10:52:49
